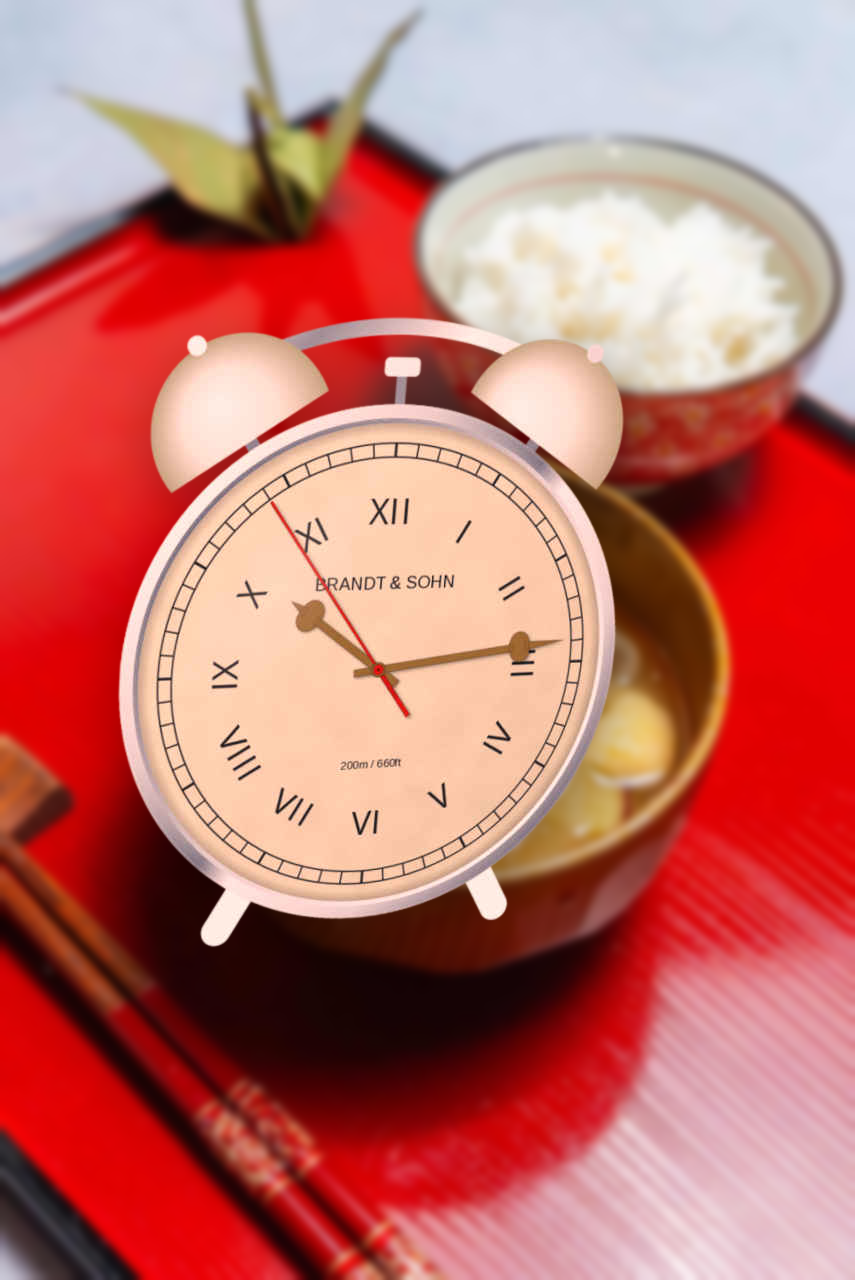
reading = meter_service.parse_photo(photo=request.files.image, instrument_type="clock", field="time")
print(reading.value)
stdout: 10:13:54
